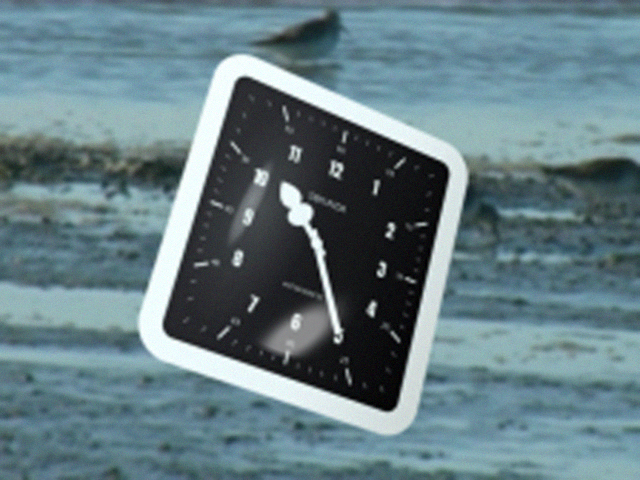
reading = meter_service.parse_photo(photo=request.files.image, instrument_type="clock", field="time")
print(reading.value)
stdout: 10:25
